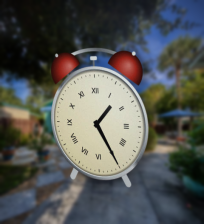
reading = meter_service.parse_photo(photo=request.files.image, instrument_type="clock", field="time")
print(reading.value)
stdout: 1:25
